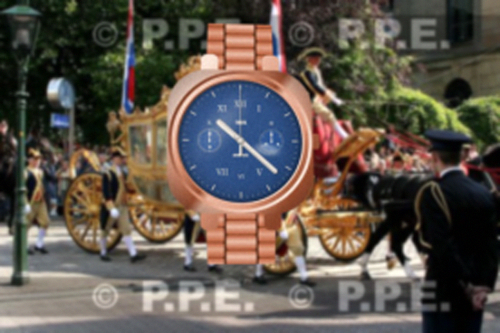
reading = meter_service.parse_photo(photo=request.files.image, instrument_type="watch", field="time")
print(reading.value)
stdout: 10:22
